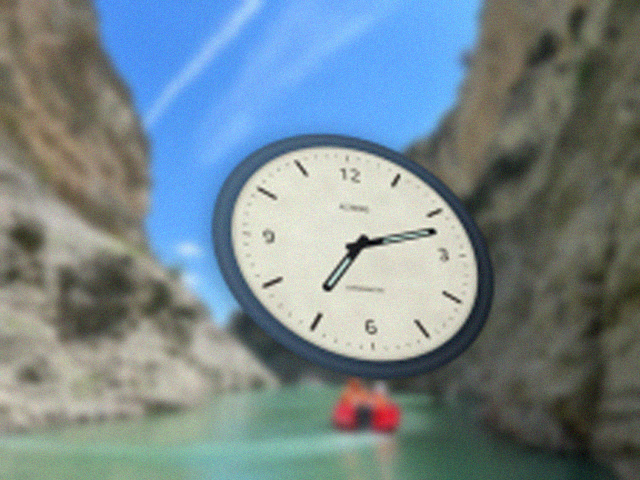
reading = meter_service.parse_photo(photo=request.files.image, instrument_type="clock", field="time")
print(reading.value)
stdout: 7:12
